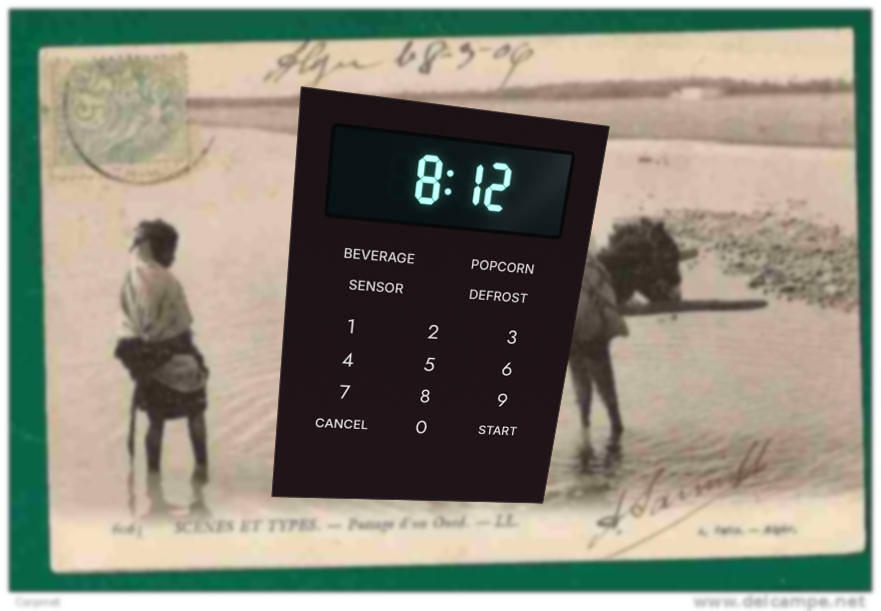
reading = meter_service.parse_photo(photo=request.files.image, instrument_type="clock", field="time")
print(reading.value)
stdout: 8:12
